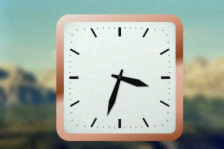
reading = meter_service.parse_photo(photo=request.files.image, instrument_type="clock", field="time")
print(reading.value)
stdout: 3:33
